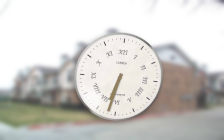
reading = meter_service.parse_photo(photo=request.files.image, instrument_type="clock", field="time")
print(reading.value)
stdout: 6:32
